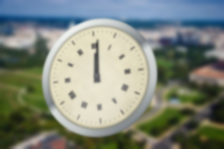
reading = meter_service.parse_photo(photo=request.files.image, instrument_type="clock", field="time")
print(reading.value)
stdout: 12:01
